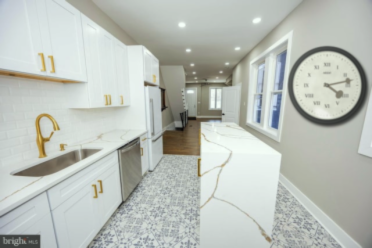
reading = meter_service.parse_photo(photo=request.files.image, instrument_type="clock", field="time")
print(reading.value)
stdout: 4:13
